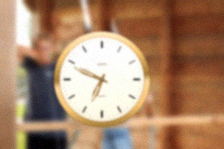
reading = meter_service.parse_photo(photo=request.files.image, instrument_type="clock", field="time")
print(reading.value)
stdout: 6:49
